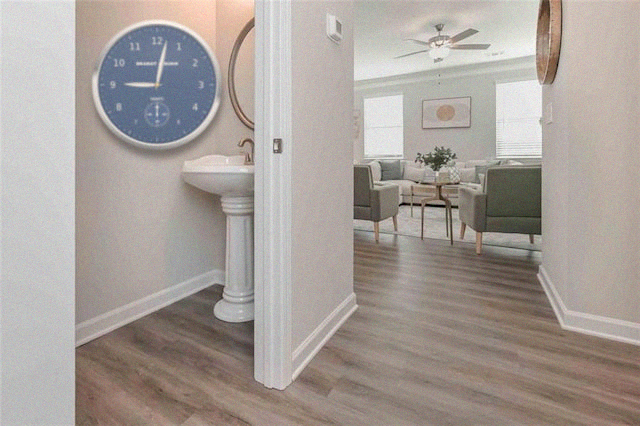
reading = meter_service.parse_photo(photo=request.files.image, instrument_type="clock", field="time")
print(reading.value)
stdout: 9:02
